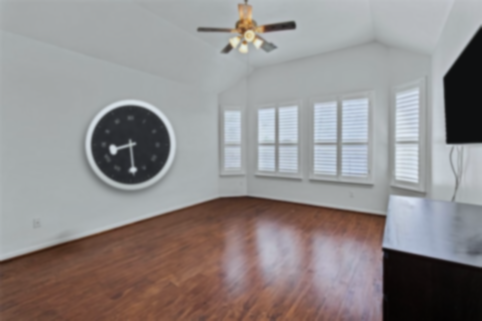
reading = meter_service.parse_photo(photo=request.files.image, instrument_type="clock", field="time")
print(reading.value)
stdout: 8:29
